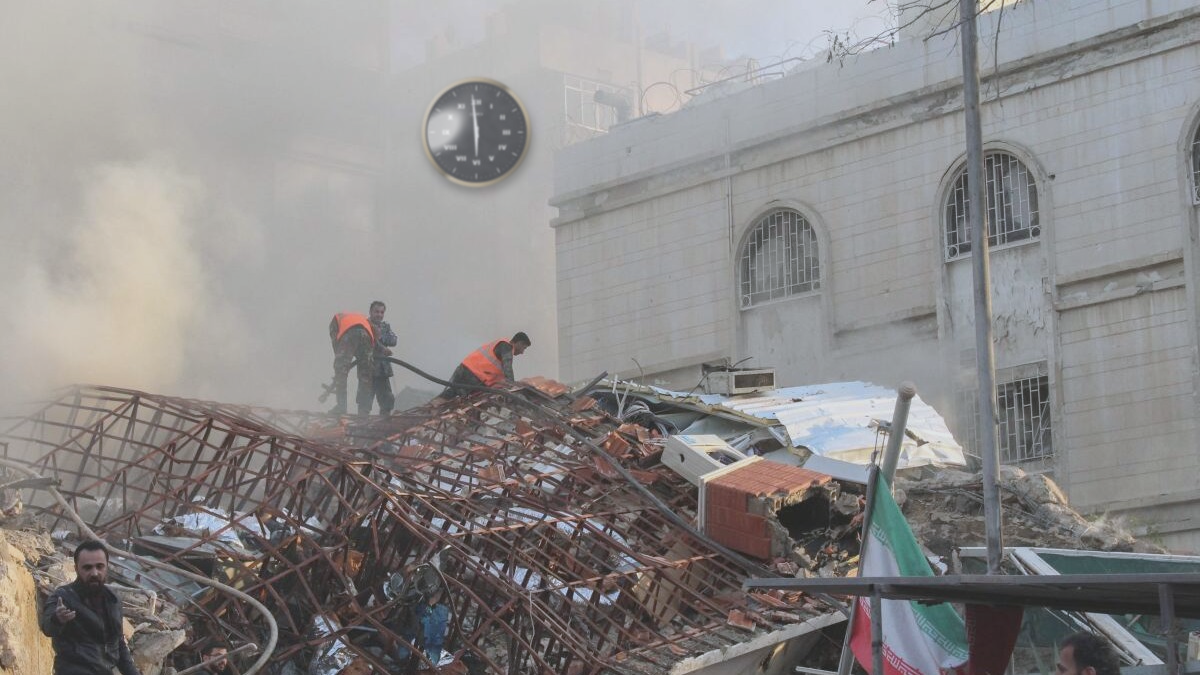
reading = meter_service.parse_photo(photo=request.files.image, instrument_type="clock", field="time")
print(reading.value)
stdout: 5:59
